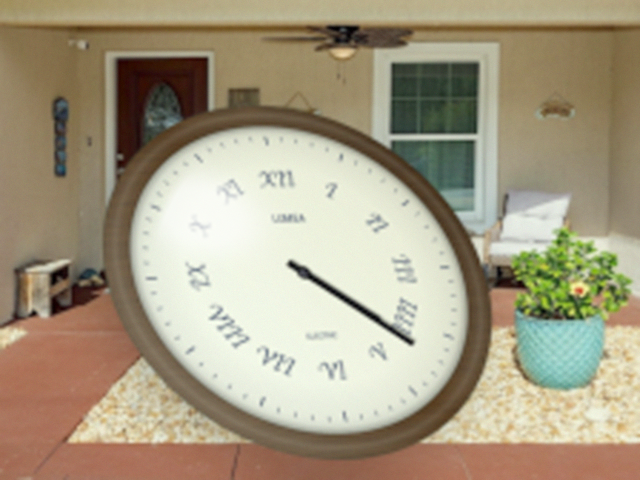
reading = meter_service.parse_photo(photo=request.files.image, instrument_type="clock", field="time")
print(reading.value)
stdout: 4:22
